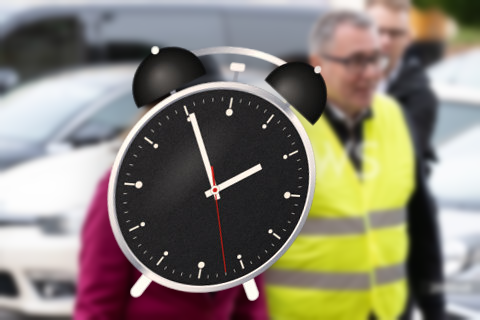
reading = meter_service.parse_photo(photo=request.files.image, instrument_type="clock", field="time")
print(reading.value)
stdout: 1:55:27
